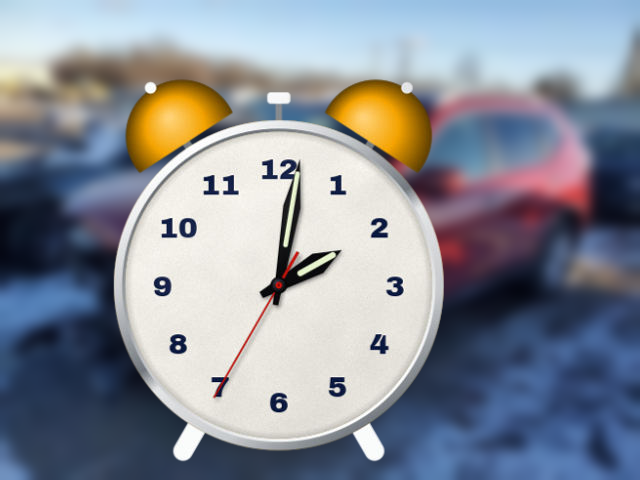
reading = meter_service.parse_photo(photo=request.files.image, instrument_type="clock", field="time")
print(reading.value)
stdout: 2:01:35
